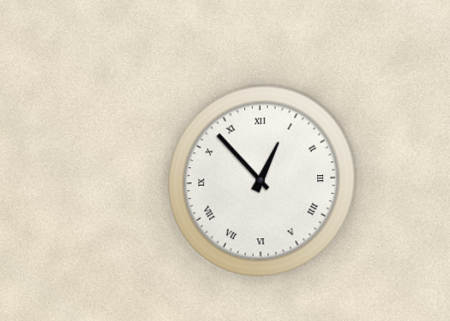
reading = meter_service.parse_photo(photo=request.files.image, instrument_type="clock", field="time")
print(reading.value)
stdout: 12:53
